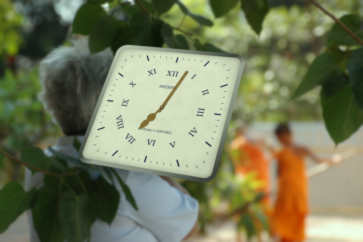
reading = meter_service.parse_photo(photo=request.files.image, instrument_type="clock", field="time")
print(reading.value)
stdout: 7:03
